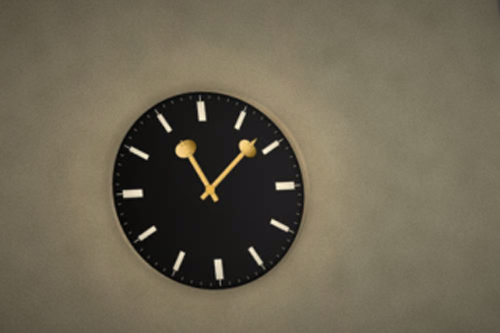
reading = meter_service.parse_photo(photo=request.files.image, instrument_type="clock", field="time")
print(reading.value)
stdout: 11:08
